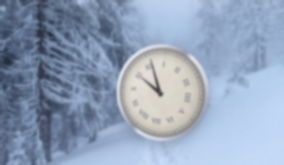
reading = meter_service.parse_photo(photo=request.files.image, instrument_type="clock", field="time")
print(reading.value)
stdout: 11:01
